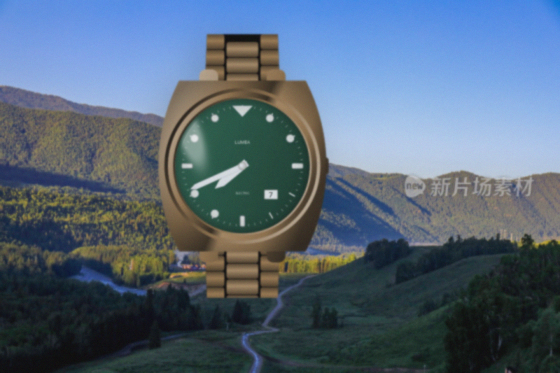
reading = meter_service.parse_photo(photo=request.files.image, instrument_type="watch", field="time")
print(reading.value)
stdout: 7:41
